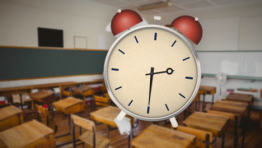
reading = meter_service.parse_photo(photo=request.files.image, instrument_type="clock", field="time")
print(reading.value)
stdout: 2:30
